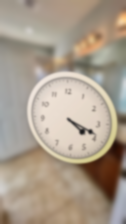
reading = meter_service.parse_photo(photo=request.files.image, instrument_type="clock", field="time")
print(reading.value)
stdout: 4:19
